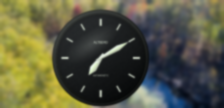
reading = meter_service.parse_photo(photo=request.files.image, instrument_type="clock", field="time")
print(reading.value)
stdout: 7:10
